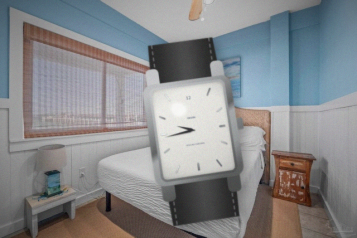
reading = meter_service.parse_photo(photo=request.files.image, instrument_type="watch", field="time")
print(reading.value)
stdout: 9:44
